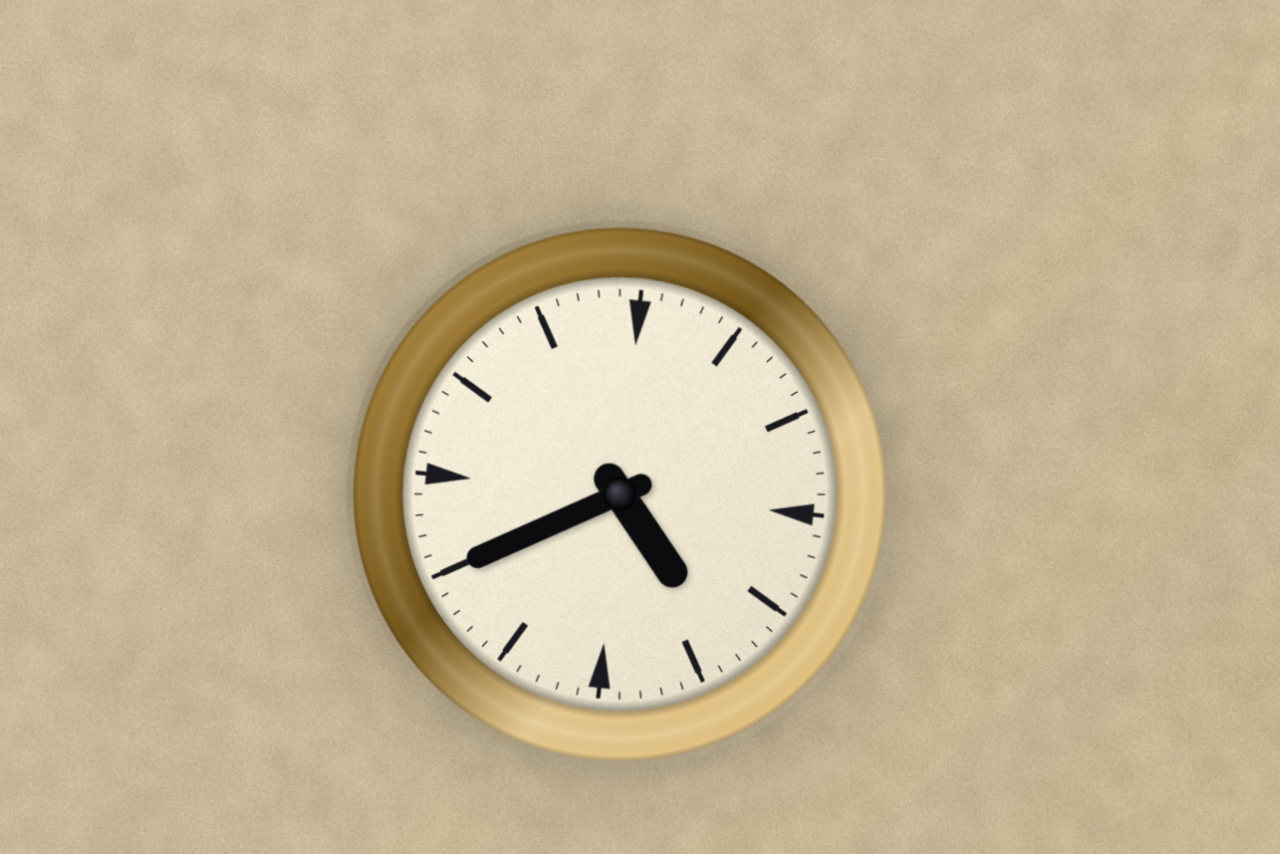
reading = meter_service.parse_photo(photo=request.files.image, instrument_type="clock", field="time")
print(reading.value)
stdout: 4:40
